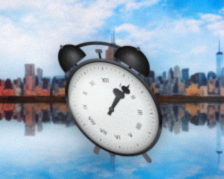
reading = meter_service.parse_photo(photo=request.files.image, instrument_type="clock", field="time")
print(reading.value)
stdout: 1:07
